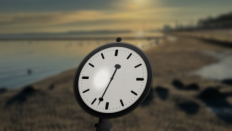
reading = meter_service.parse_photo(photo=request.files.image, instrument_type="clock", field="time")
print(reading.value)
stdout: 12:33
